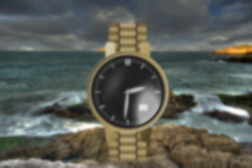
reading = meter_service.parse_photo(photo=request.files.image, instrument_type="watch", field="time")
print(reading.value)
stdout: 2:31
